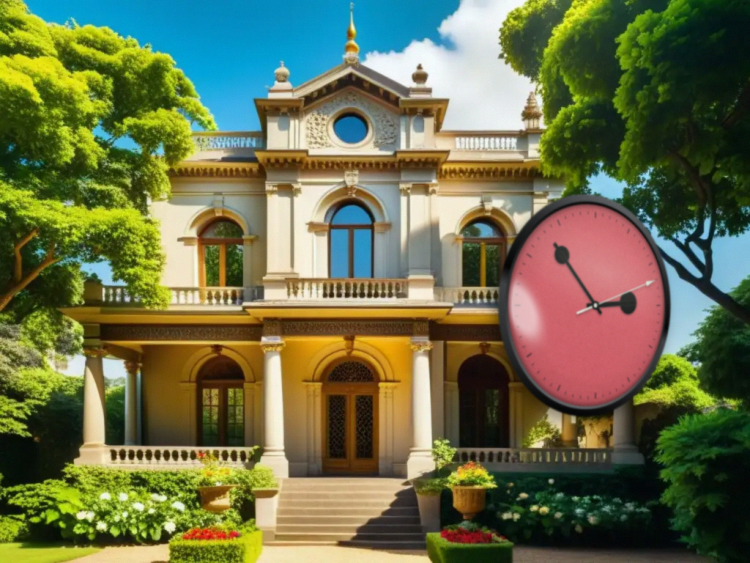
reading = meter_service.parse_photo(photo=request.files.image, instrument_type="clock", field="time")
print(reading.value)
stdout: 2:53:12
